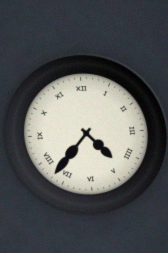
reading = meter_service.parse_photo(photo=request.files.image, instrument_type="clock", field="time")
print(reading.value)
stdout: 4:37
